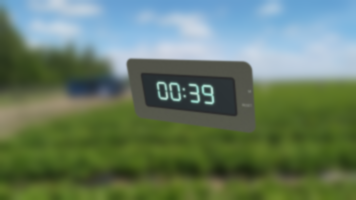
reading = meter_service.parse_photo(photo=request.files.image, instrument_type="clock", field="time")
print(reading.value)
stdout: 0:39
